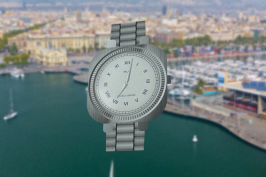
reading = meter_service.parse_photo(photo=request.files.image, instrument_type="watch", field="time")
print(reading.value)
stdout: 7:02
